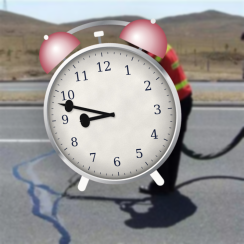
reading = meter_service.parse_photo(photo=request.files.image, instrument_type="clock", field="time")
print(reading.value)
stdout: 8:48
